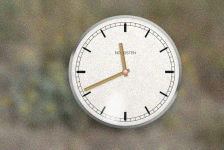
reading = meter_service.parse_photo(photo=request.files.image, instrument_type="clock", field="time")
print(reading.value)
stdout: 11:41
